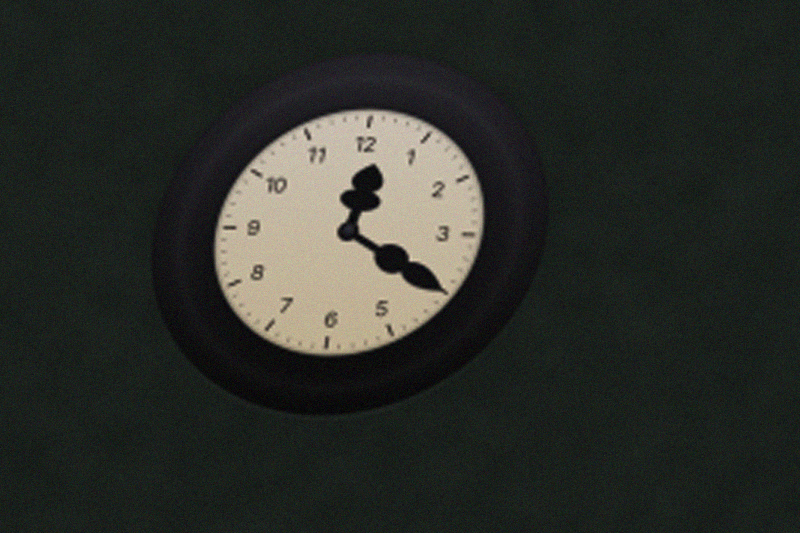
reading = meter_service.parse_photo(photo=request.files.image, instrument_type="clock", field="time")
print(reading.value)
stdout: 12:20
